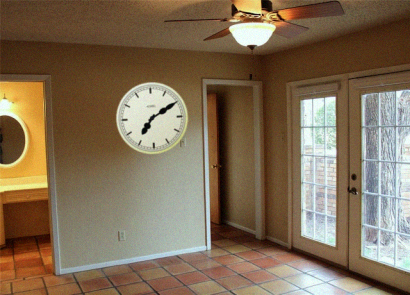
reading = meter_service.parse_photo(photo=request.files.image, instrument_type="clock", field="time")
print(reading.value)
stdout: 7:10
